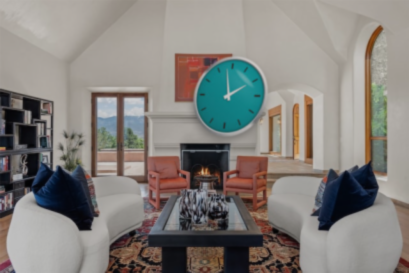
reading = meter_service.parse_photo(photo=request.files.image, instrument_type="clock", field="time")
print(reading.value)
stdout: 1:58
